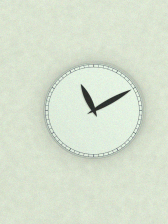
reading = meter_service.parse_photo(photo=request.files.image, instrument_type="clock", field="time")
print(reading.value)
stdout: 11:10
